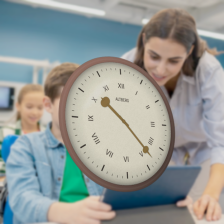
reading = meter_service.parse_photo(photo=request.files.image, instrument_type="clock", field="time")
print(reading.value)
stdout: 10:23
